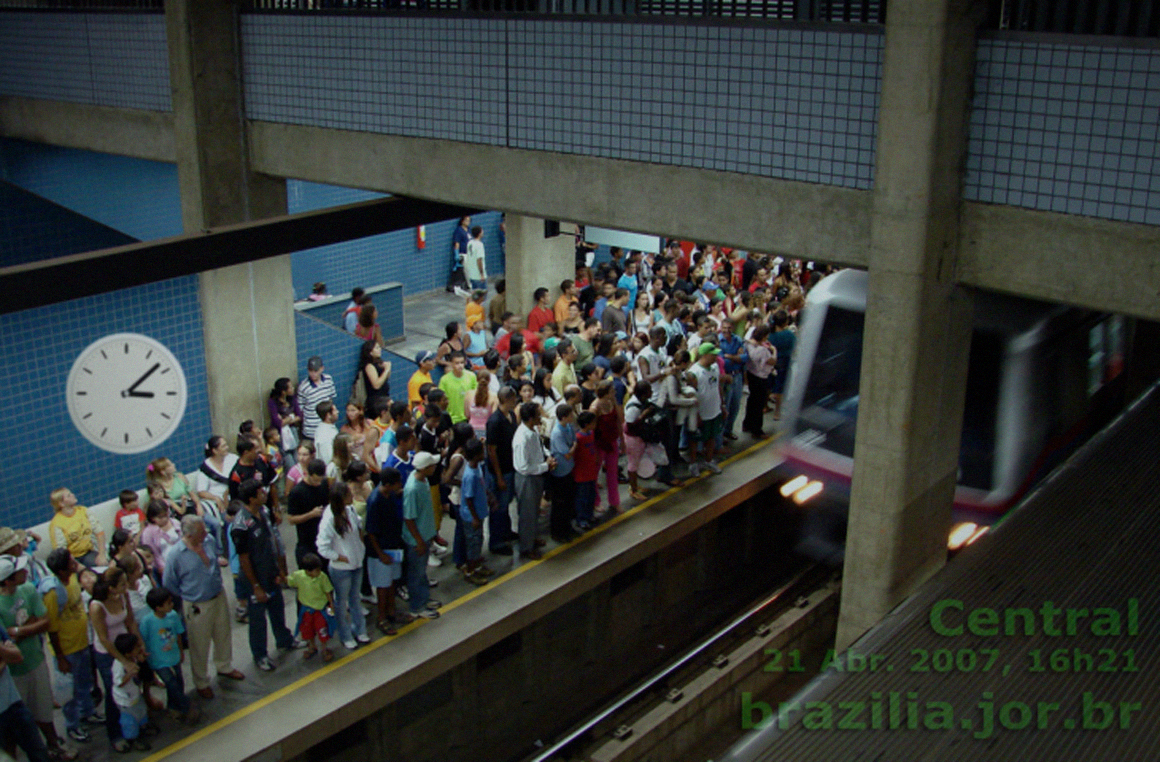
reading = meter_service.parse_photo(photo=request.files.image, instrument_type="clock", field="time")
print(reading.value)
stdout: 3:08
